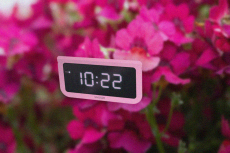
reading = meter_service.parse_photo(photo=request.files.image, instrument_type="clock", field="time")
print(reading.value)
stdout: 10:22
